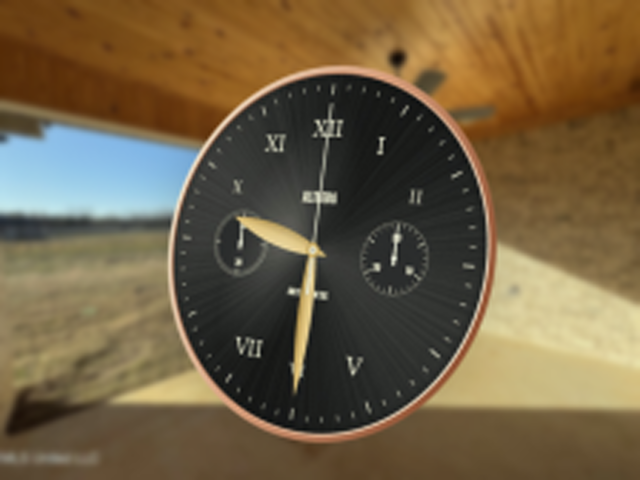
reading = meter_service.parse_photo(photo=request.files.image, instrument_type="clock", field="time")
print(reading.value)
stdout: 9:30
